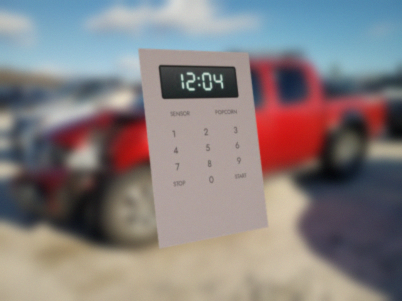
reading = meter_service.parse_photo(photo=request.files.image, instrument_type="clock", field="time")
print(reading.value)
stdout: 12:04
